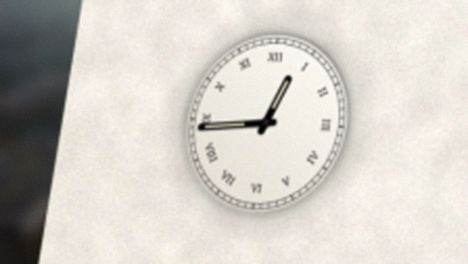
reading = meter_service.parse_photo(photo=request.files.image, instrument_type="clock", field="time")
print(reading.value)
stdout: 12:44
